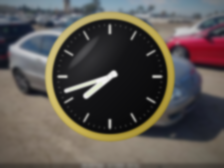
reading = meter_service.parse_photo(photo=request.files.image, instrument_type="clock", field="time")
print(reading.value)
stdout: 7:42
